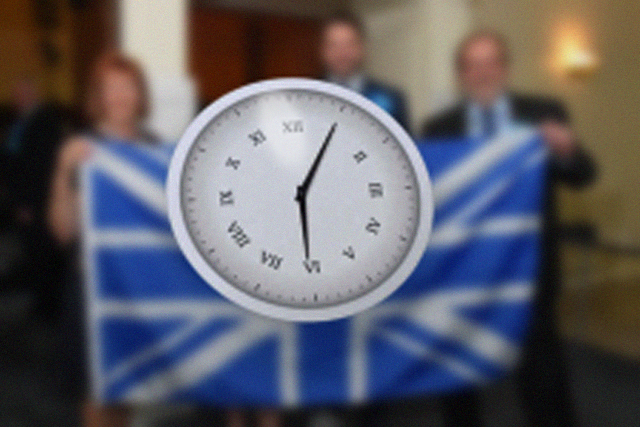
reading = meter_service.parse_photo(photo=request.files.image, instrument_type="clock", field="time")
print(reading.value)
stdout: 6:05
